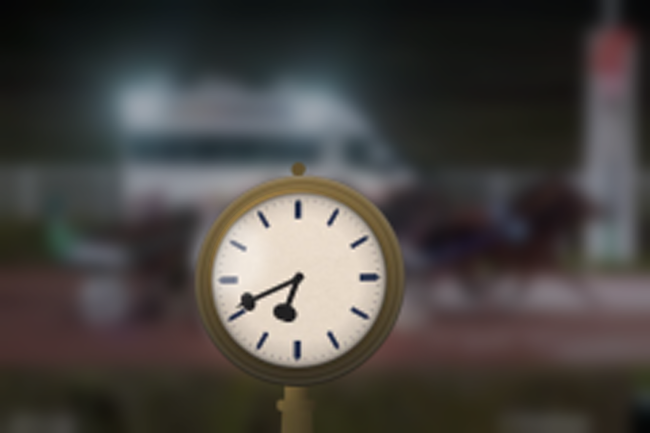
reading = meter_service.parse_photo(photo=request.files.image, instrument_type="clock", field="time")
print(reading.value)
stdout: 6:41
